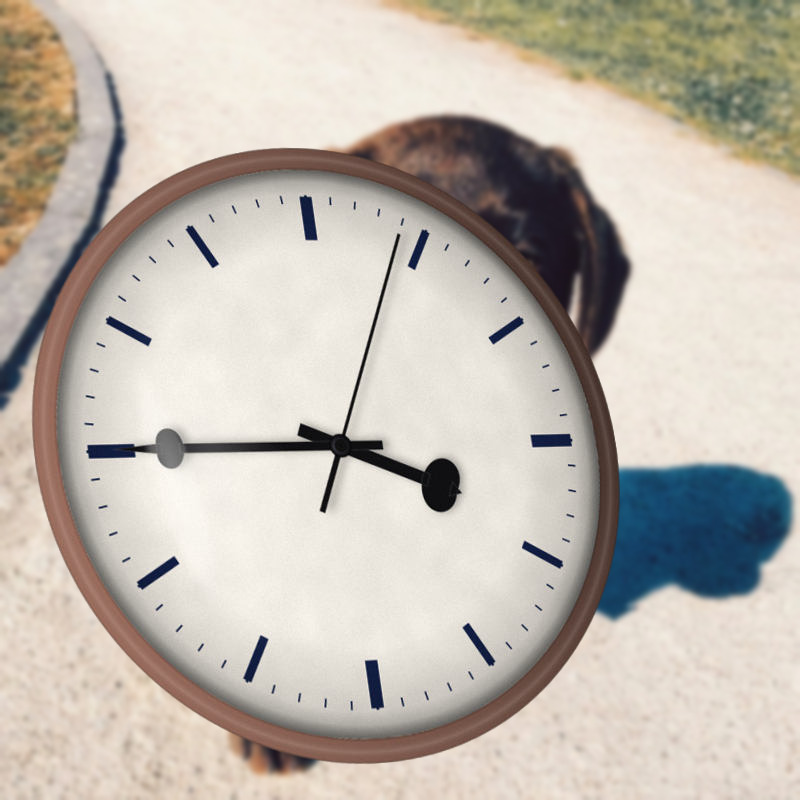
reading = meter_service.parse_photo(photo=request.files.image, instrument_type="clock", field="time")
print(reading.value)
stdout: 3:45:04
